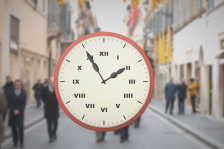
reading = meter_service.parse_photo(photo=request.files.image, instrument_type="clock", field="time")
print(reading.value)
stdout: 1:55
